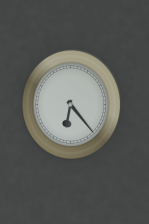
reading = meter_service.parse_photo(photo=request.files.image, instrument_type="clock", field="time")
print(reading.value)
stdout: 6:23
